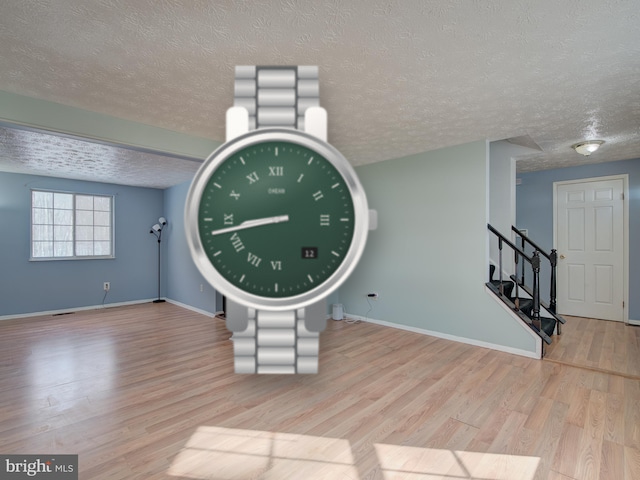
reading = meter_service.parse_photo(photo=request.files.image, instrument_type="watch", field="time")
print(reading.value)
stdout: 8:43
